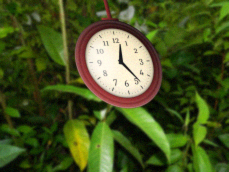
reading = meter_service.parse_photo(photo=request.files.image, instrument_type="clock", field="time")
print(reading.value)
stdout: 12:24
